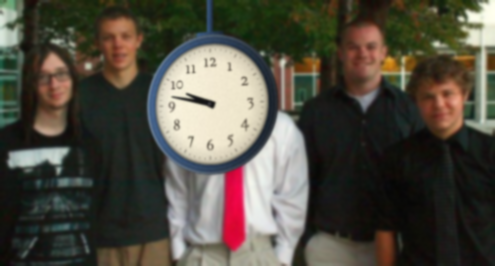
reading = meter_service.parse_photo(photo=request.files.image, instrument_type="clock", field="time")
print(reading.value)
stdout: 9:47
